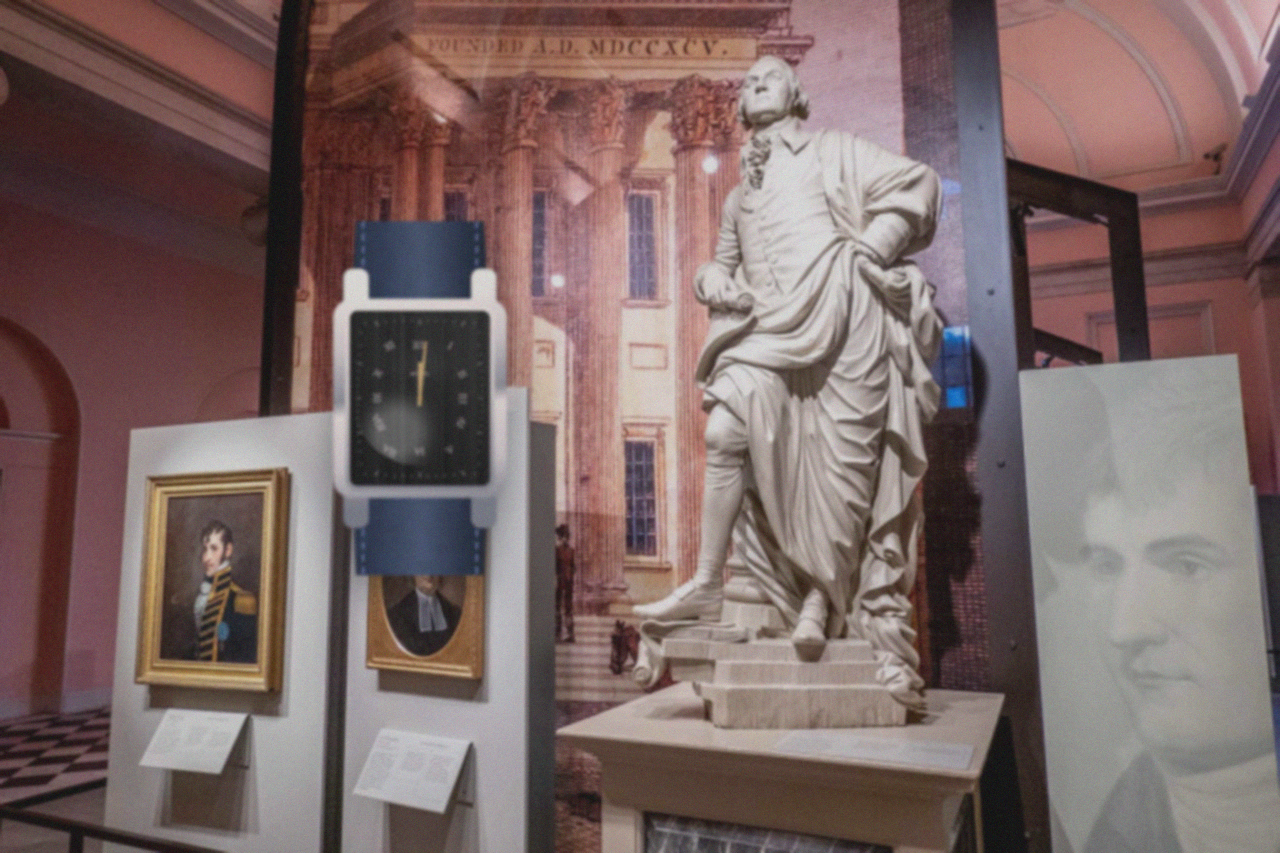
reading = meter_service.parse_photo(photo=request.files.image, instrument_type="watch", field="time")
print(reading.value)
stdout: 12:01
